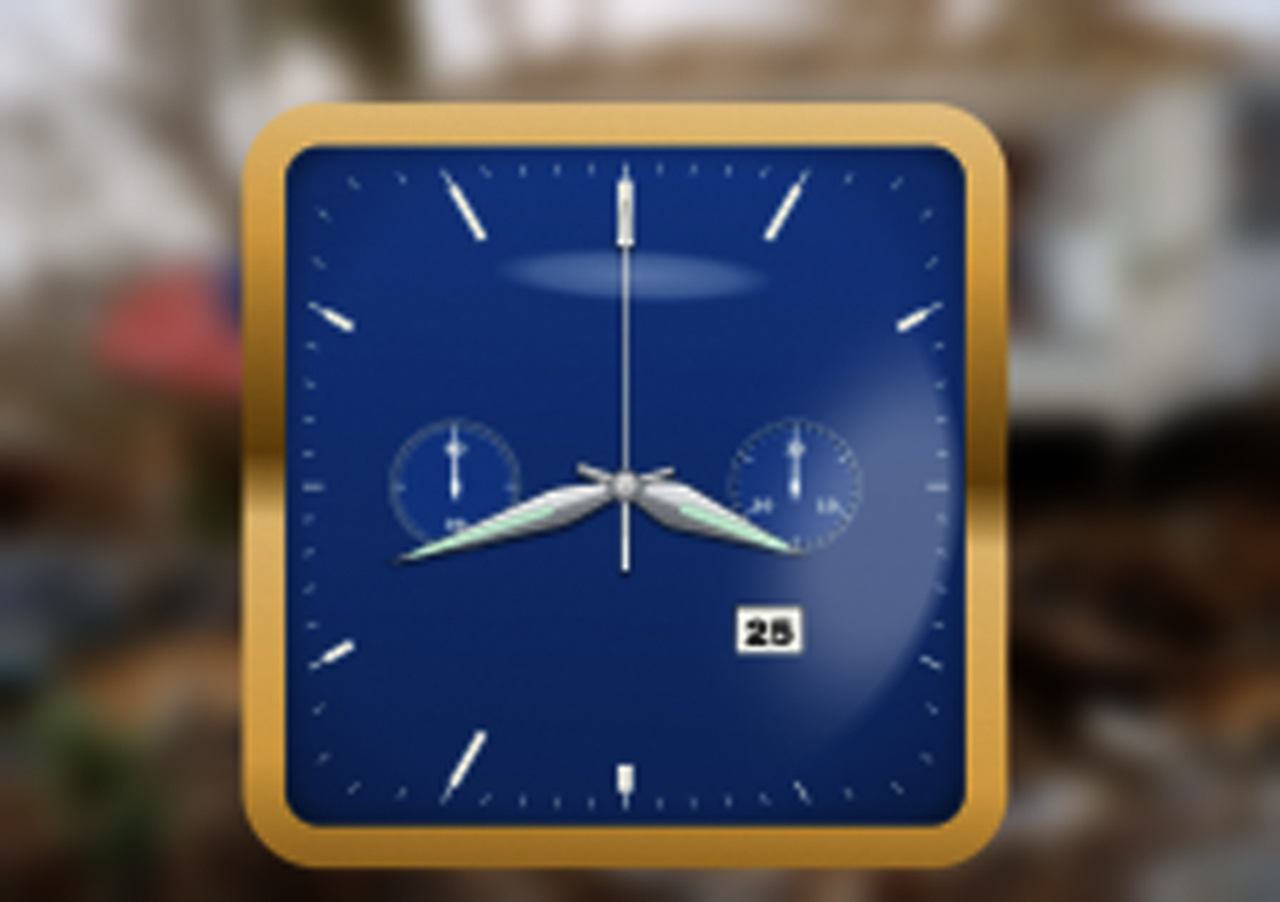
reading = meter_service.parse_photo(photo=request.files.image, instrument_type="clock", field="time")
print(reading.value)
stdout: 3:42
